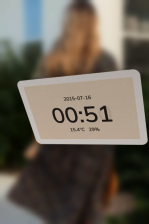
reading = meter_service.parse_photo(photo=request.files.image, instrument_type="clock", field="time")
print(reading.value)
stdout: 0:51
